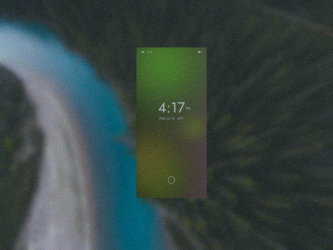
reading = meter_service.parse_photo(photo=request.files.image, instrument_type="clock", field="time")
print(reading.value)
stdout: 4:17
